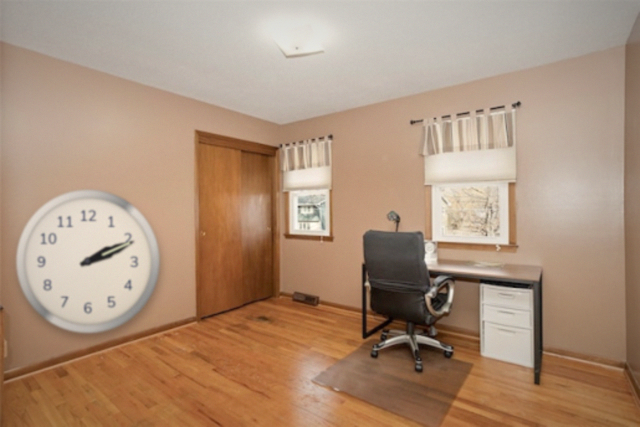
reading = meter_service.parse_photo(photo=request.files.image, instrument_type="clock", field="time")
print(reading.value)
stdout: 2:11
